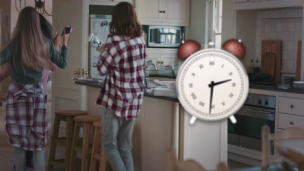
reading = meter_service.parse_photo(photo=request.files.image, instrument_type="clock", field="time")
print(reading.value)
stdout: 2:31
